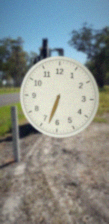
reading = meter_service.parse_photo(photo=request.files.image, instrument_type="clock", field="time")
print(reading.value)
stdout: 6:33
